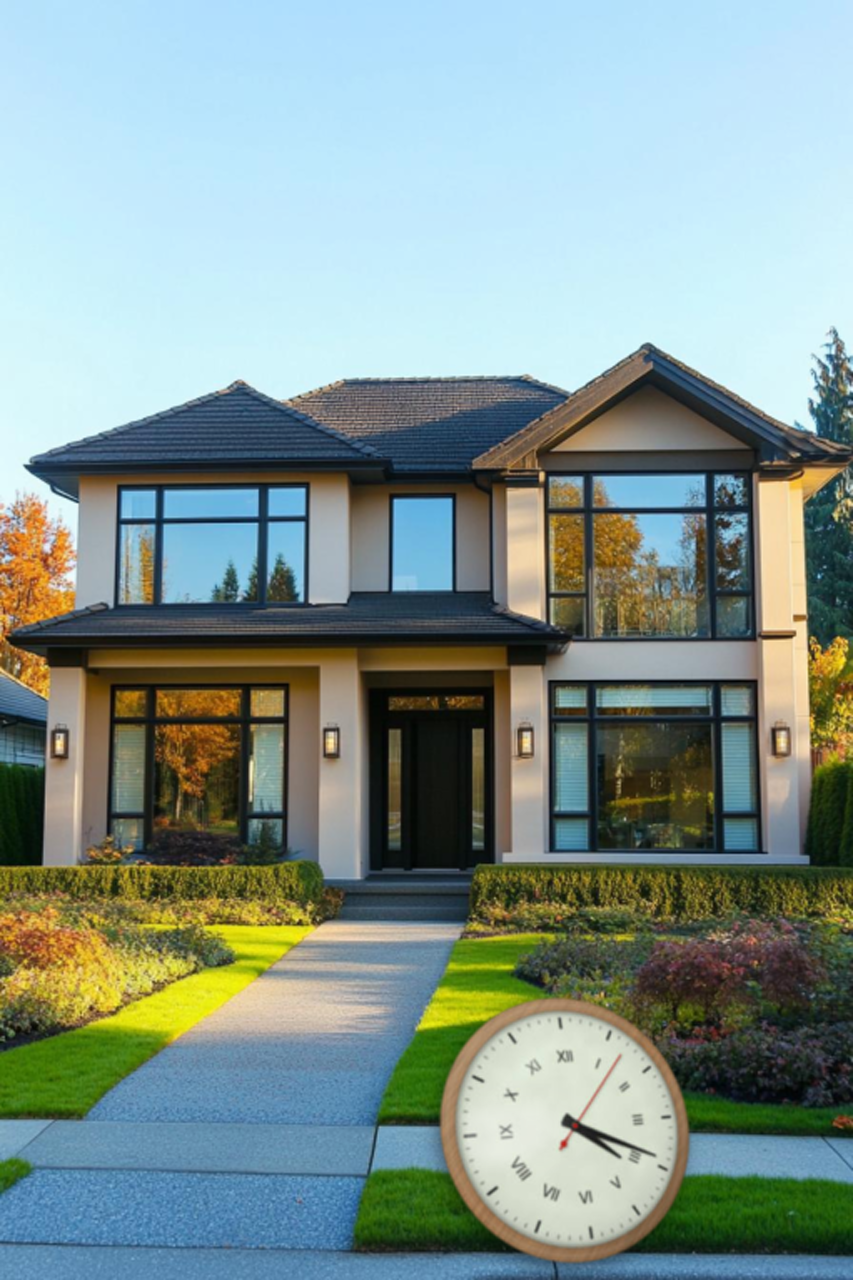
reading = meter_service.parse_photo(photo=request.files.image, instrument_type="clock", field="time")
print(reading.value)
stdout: 4:19:07
